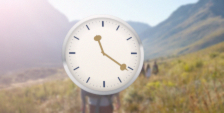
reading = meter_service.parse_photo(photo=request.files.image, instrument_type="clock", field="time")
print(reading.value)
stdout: 11:21
